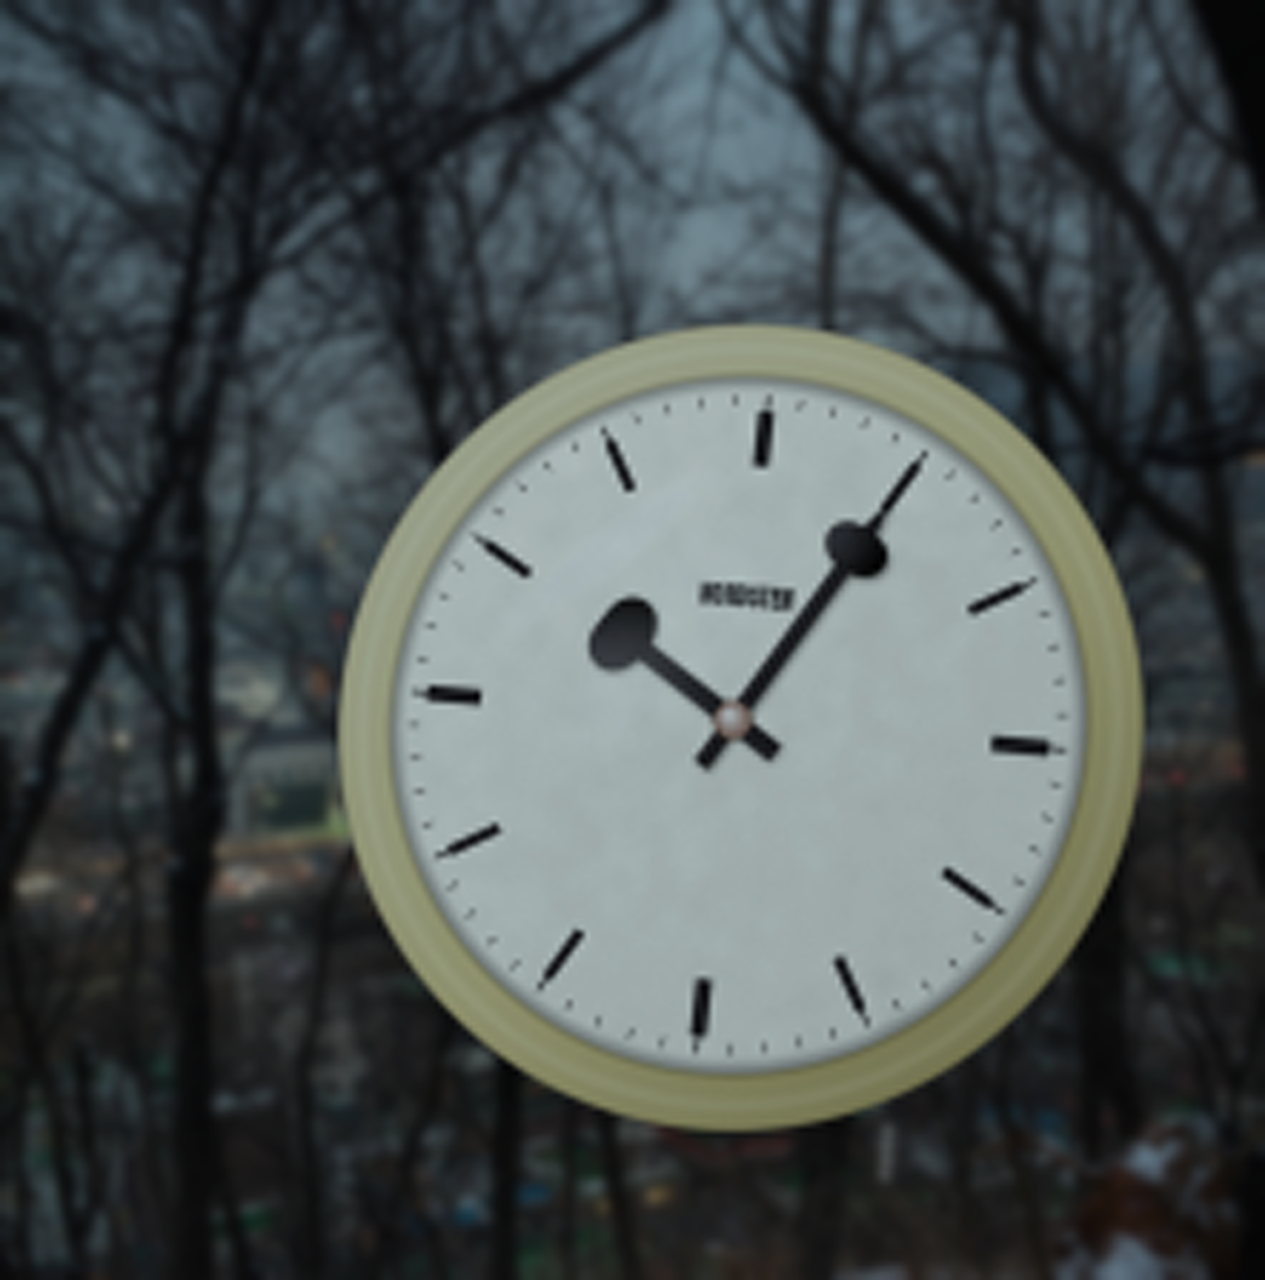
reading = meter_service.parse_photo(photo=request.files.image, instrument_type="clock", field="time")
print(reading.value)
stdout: 10:05
